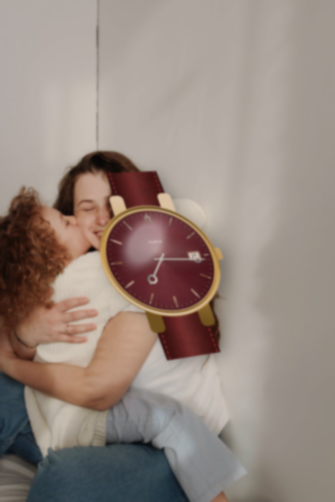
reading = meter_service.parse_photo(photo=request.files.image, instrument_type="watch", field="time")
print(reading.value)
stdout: 7:16
